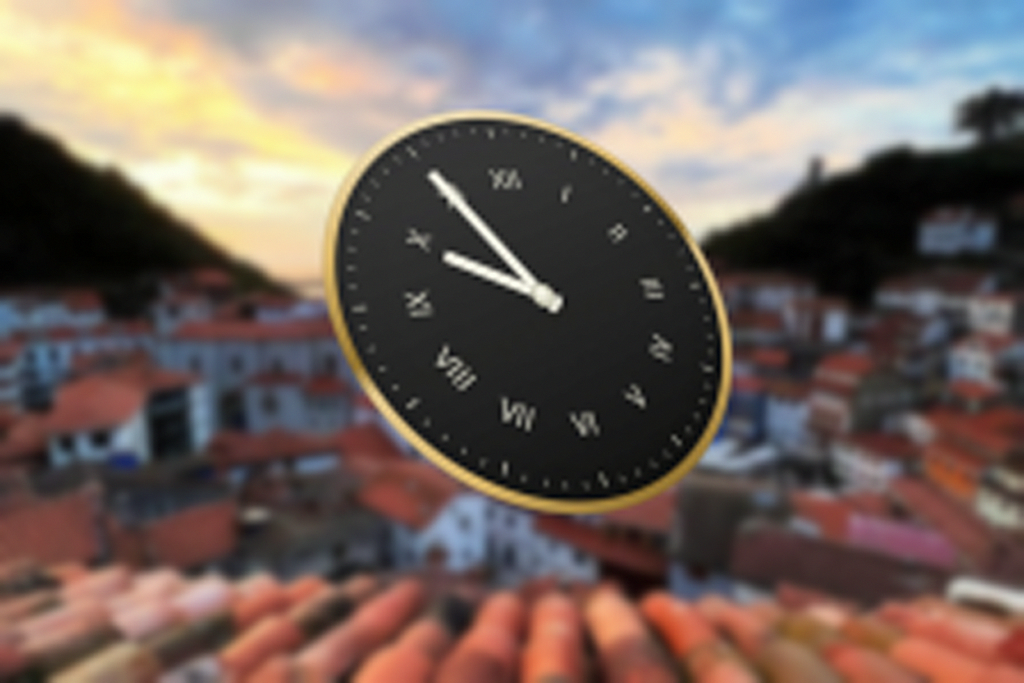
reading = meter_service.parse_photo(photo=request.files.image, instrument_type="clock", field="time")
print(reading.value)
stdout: 9:55
